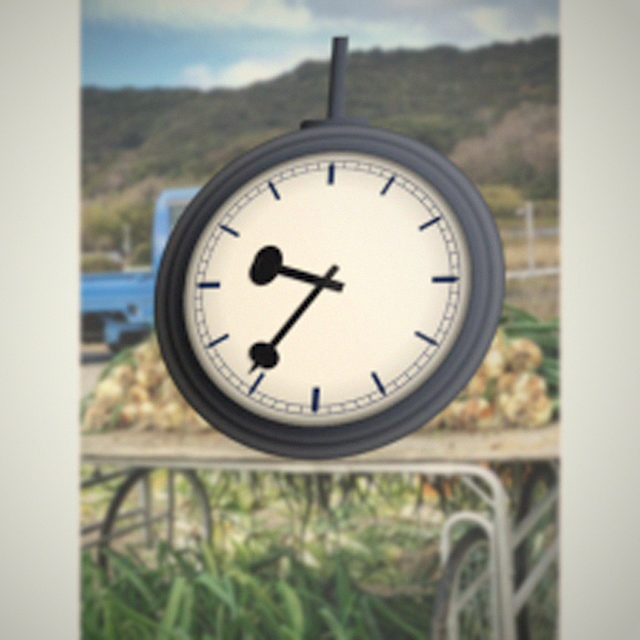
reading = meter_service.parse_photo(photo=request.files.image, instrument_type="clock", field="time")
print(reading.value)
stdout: 9:36
